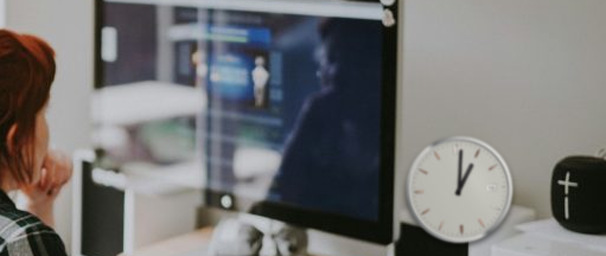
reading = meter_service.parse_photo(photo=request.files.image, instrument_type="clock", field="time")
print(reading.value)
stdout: 1:01
